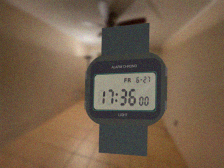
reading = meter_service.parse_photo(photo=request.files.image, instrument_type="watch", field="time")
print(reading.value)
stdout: 17:36:00
